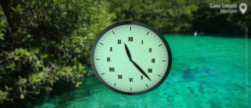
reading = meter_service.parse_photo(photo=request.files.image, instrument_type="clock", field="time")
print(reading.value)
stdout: 11:23
